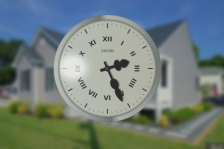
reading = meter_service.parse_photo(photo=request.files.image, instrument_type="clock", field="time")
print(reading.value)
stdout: 2:26
